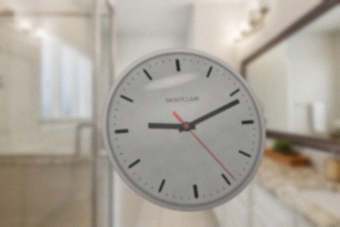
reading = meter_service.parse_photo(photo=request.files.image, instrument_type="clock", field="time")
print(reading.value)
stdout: 9:11:24
